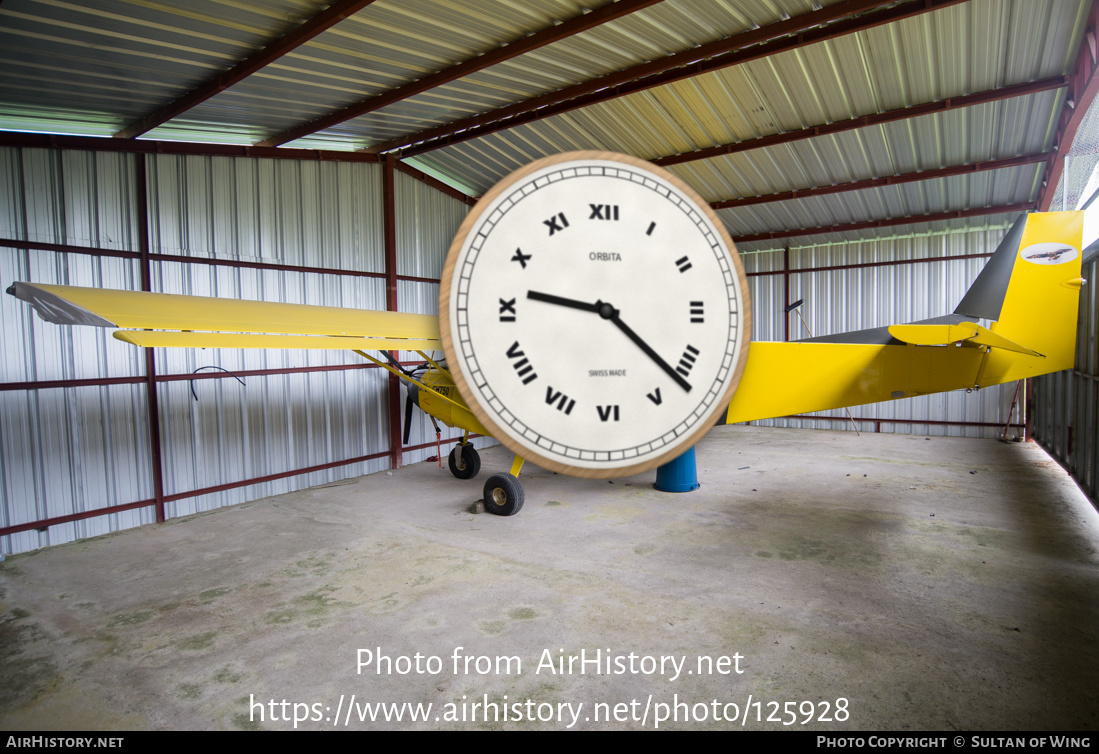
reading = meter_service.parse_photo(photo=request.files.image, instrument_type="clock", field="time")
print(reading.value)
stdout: 9:22
